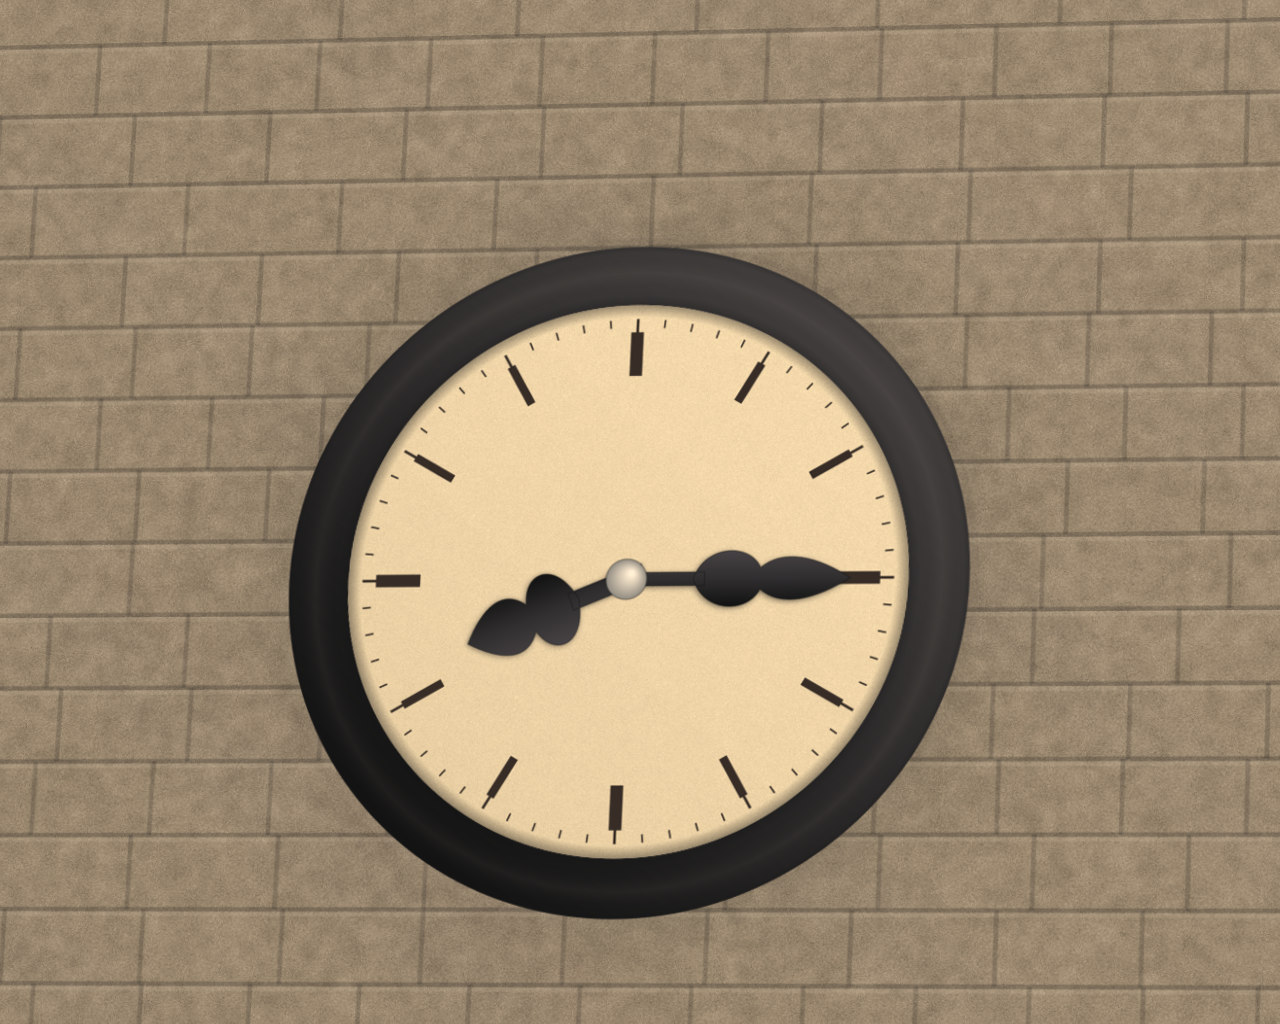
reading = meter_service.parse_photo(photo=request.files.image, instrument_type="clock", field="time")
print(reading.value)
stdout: 8:15
